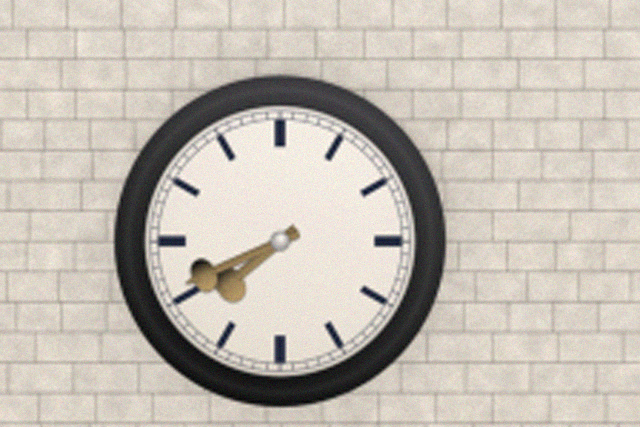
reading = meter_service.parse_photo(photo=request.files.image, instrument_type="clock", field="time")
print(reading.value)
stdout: 7:41
